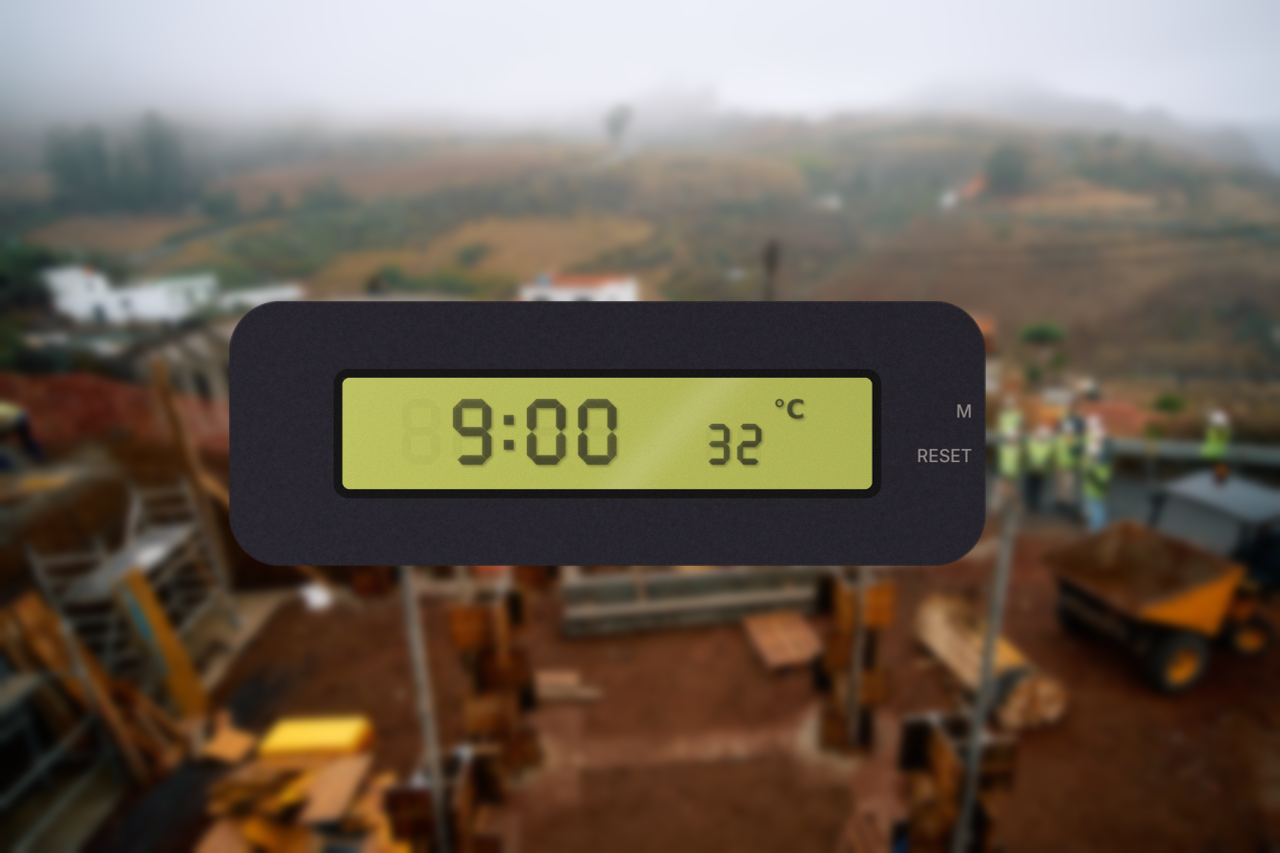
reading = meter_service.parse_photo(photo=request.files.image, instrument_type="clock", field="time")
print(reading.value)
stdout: 9:00
